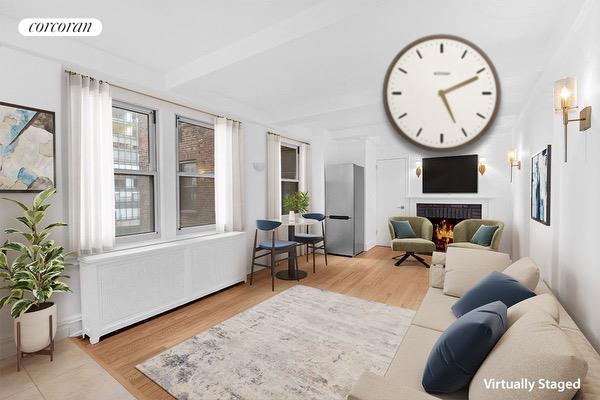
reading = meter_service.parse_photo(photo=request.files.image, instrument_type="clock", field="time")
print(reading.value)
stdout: 5:11
